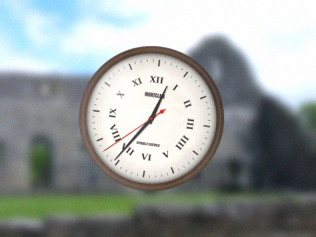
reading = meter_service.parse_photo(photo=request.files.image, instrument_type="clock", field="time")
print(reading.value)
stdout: 12:35:38
